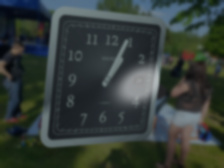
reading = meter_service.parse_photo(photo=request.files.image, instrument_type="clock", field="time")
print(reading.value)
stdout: 1:04
